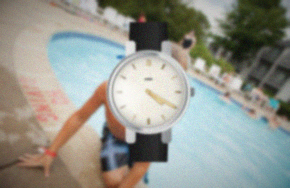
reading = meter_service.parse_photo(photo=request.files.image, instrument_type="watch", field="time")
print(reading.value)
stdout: 4:20
